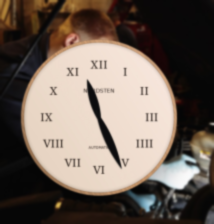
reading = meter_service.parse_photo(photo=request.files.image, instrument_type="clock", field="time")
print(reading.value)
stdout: 11:26
